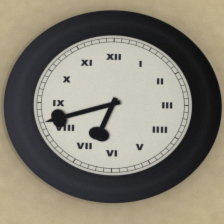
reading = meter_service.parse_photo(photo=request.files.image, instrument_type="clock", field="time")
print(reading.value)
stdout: 6:42
